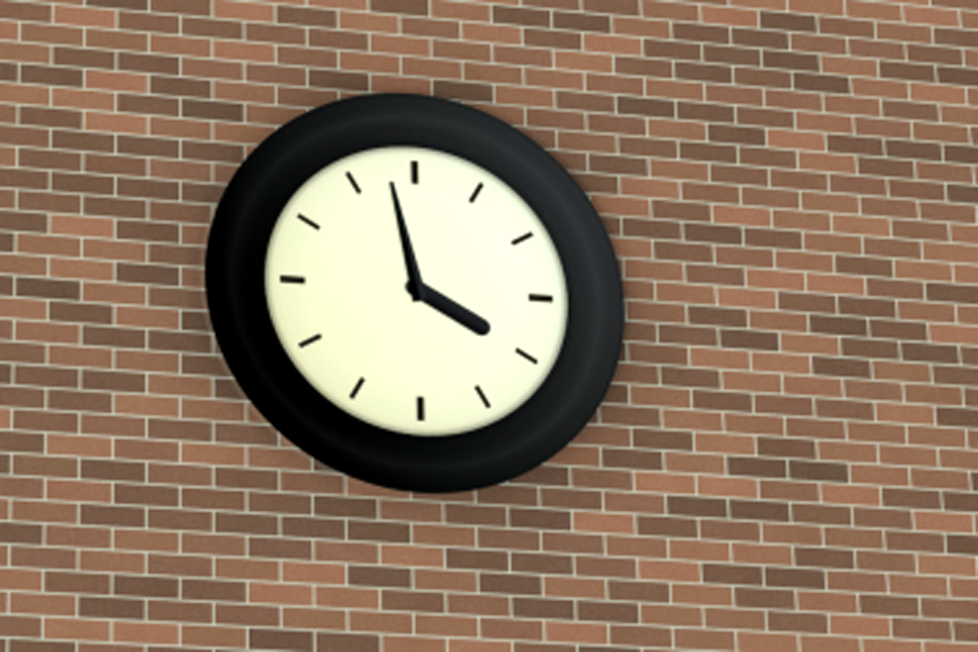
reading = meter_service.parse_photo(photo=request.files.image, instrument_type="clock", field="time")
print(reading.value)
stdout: 3:58
